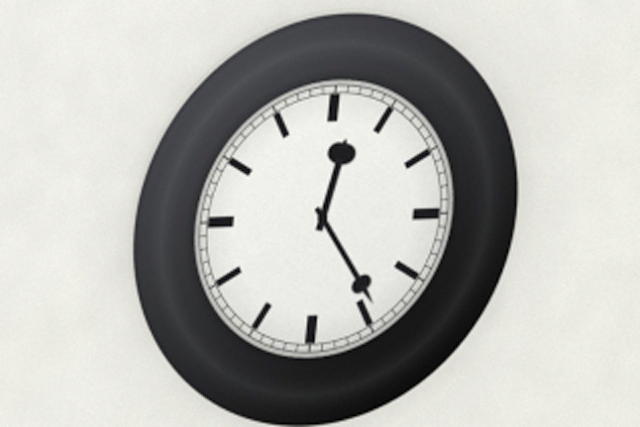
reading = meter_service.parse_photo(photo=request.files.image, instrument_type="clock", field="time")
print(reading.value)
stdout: 12:24
